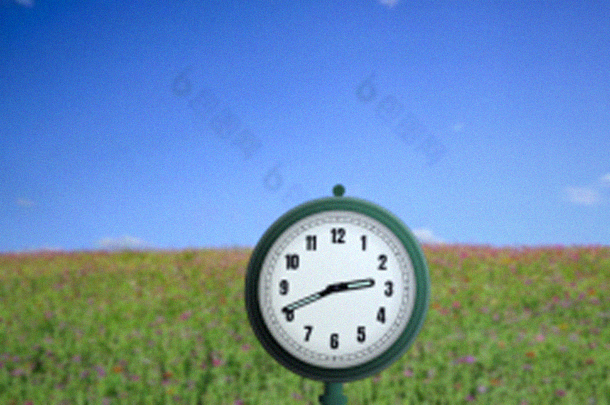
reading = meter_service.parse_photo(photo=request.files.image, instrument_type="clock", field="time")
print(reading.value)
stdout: 2:41
